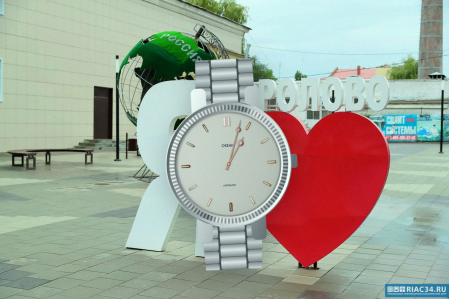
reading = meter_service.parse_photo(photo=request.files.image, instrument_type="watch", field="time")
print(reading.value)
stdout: 1:03
